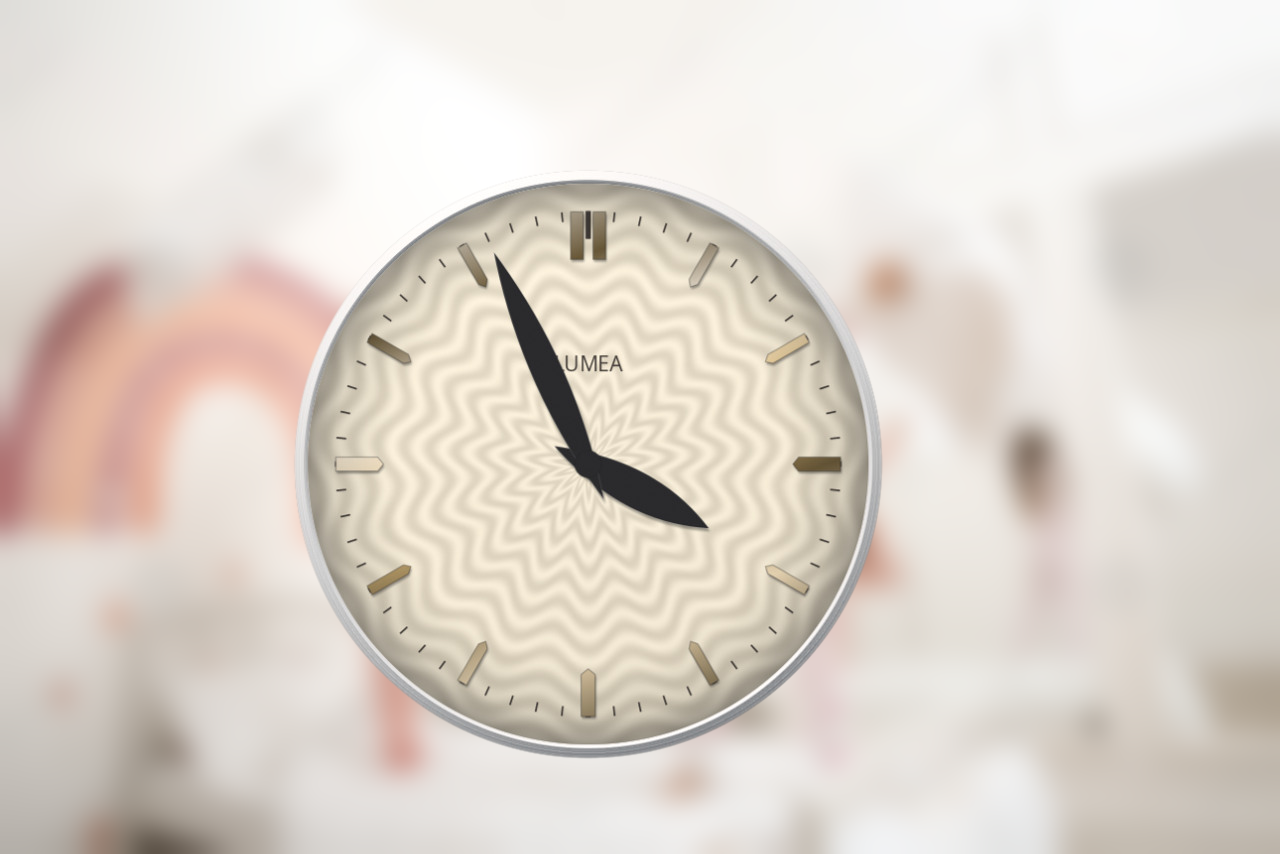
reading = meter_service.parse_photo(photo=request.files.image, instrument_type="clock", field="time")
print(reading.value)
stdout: 3:56
